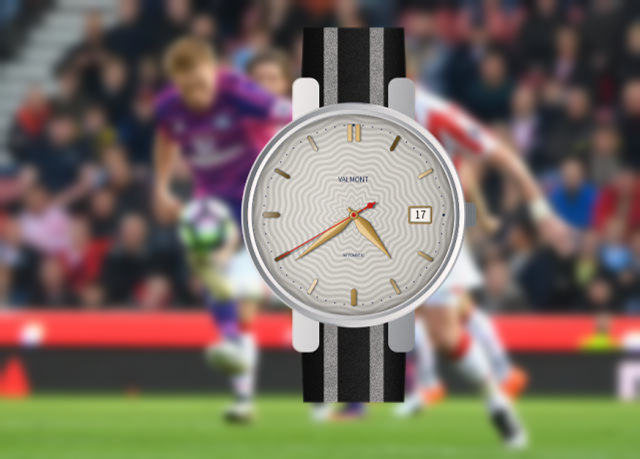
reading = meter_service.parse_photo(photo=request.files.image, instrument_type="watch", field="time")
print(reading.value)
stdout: 4:38:40
